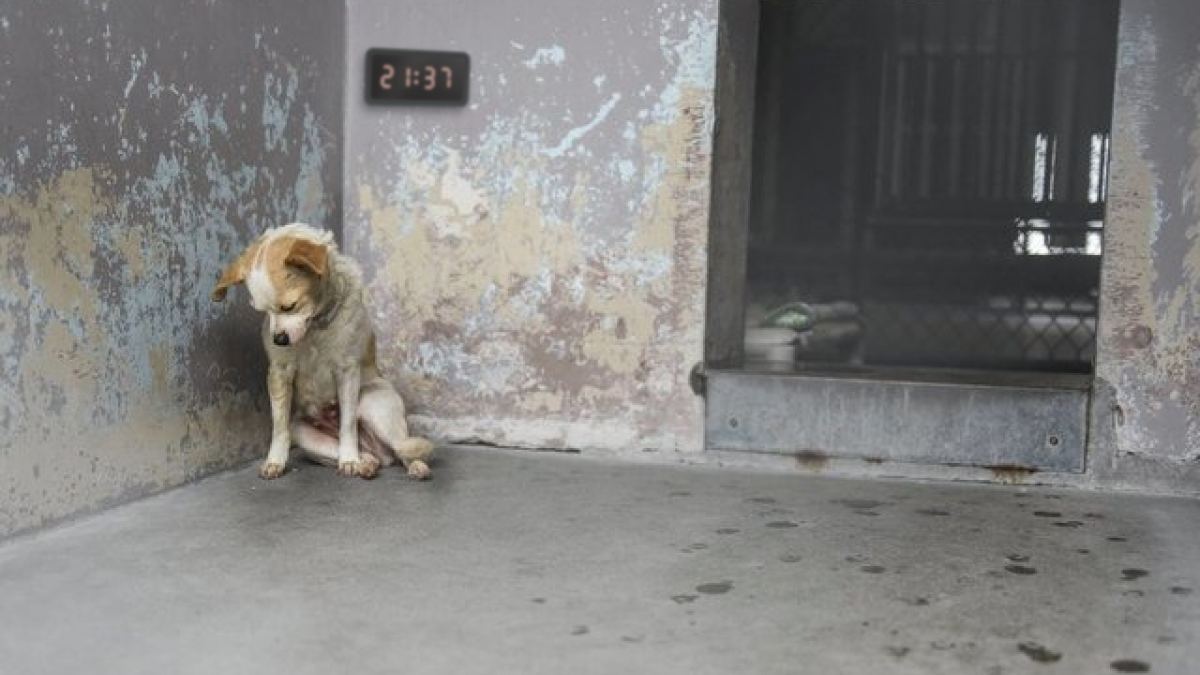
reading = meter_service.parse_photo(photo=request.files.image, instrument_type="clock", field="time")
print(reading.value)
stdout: 21:37
